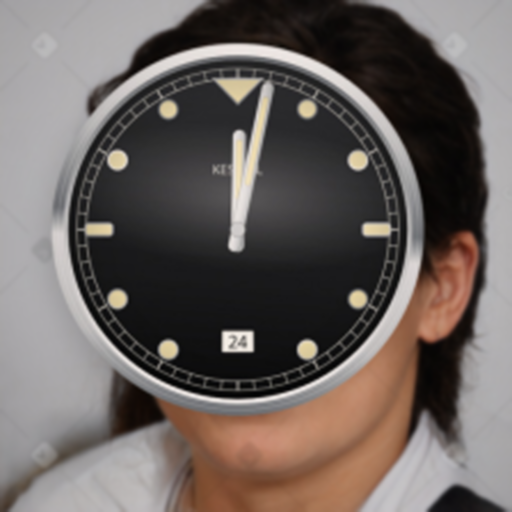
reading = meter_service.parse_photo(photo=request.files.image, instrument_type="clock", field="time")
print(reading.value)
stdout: 12:02
